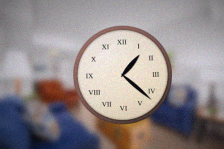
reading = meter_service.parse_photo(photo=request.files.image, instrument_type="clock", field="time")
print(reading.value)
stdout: 1:22
